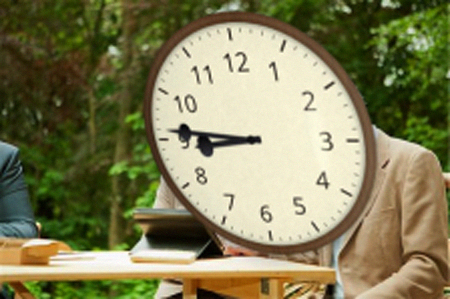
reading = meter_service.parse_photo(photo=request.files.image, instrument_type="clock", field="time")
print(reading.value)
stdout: 8:46
